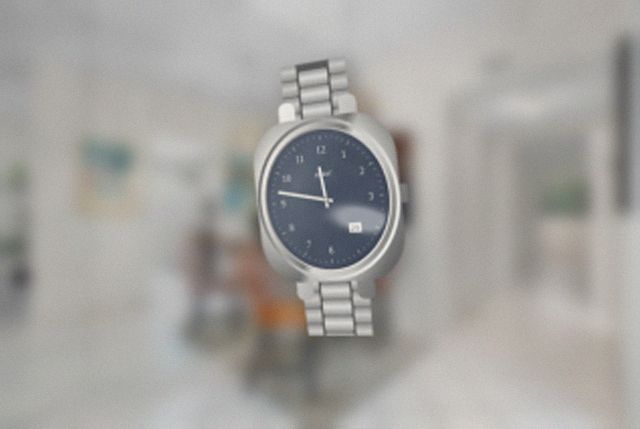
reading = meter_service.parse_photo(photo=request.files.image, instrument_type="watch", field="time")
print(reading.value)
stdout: 11:47
